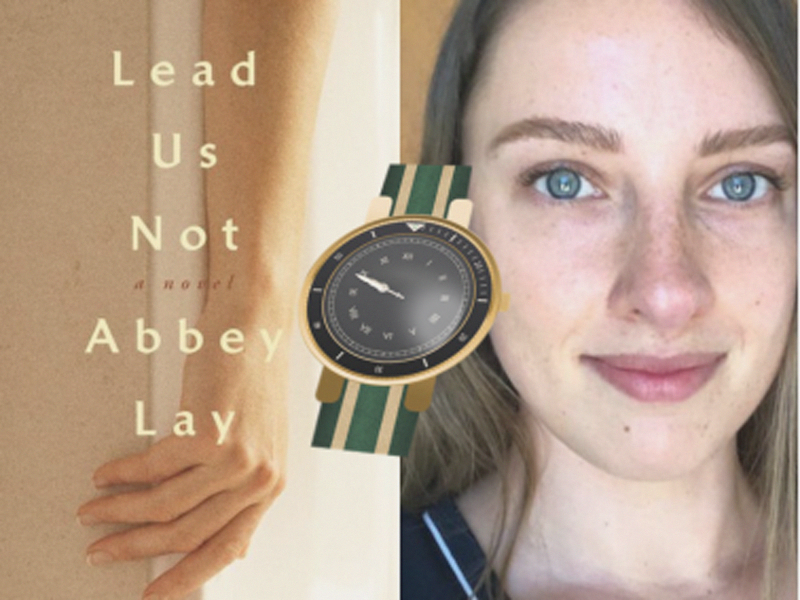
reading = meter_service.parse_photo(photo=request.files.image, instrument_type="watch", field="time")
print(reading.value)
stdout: 9:49
